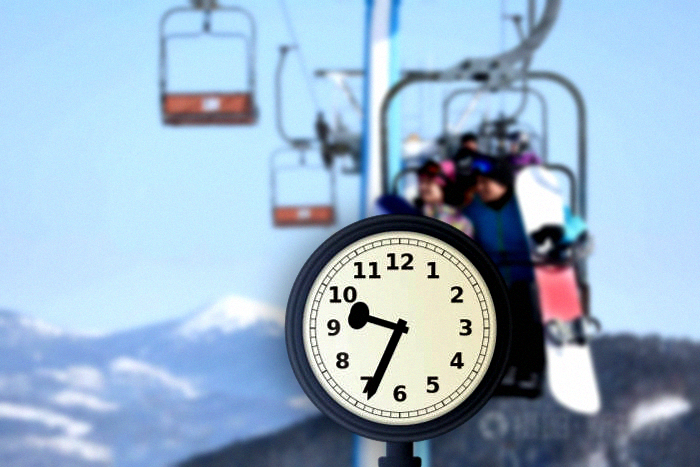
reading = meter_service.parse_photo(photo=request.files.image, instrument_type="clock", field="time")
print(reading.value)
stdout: 9:34
